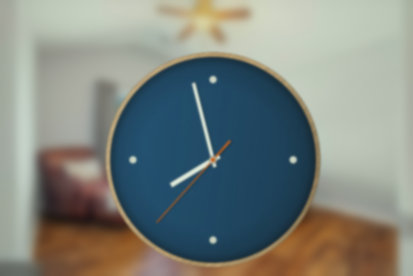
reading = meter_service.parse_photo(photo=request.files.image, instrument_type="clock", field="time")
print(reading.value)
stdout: 7:57:37
